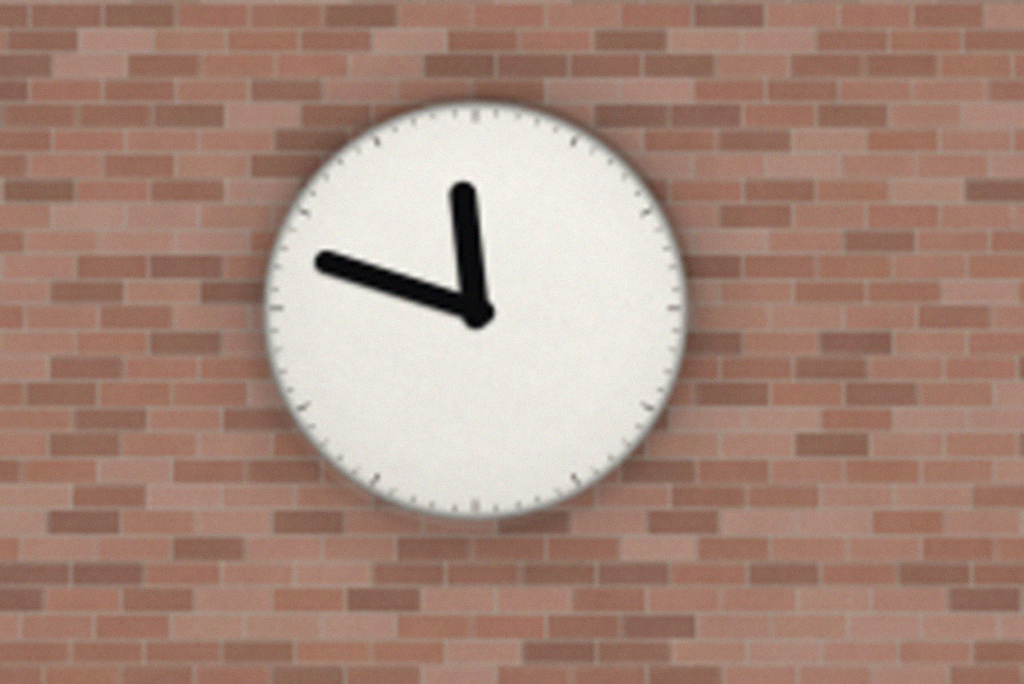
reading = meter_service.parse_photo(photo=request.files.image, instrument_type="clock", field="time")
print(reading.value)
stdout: 11:48
